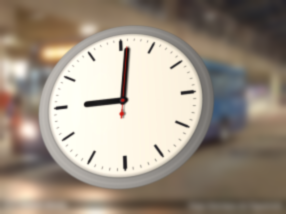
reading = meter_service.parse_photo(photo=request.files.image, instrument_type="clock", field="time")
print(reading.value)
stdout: 9:01:01
